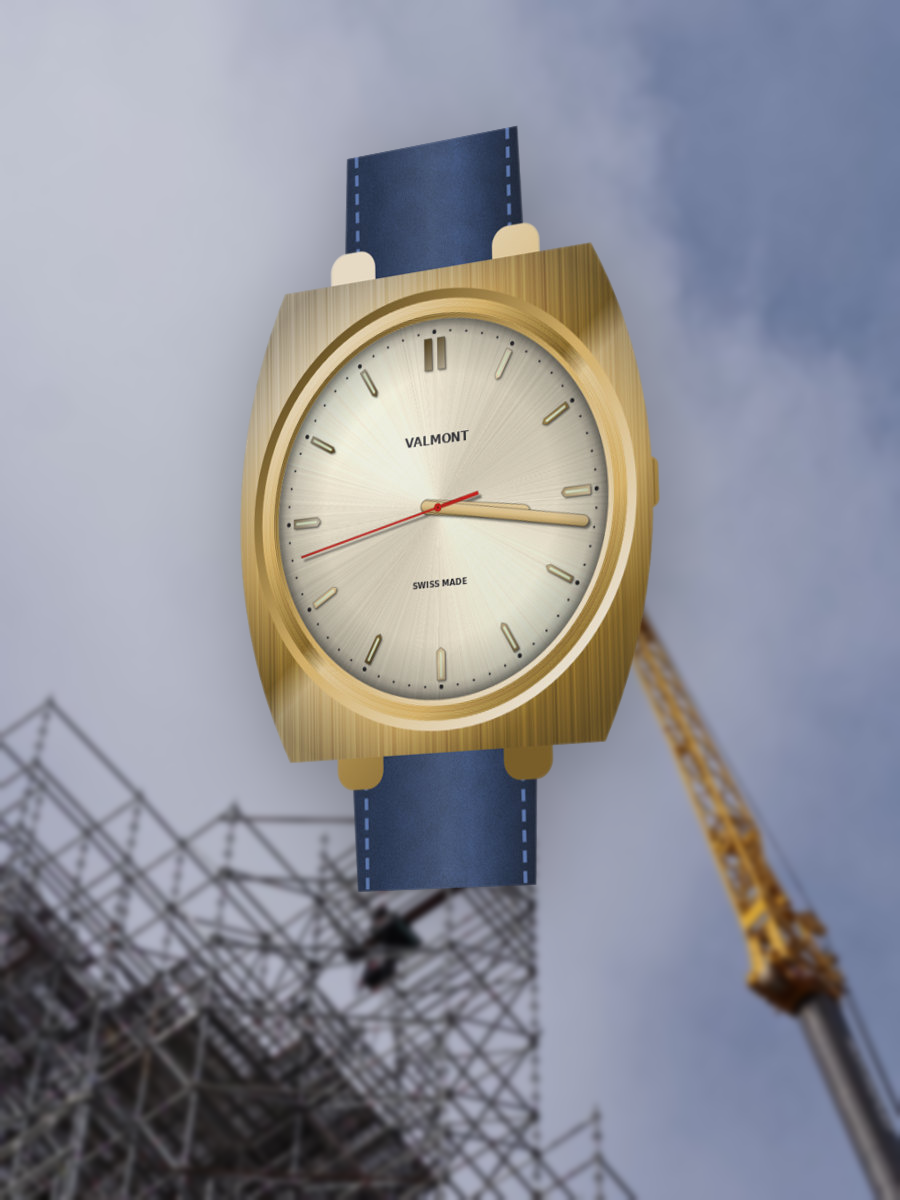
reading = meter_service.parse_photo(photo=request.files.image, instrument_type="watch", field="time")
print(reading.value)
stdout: 3:16:43
